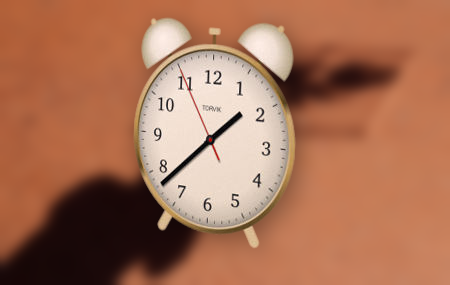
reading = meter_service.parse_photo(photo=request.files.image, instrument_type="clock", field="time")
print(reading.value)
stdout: 1:37:55
